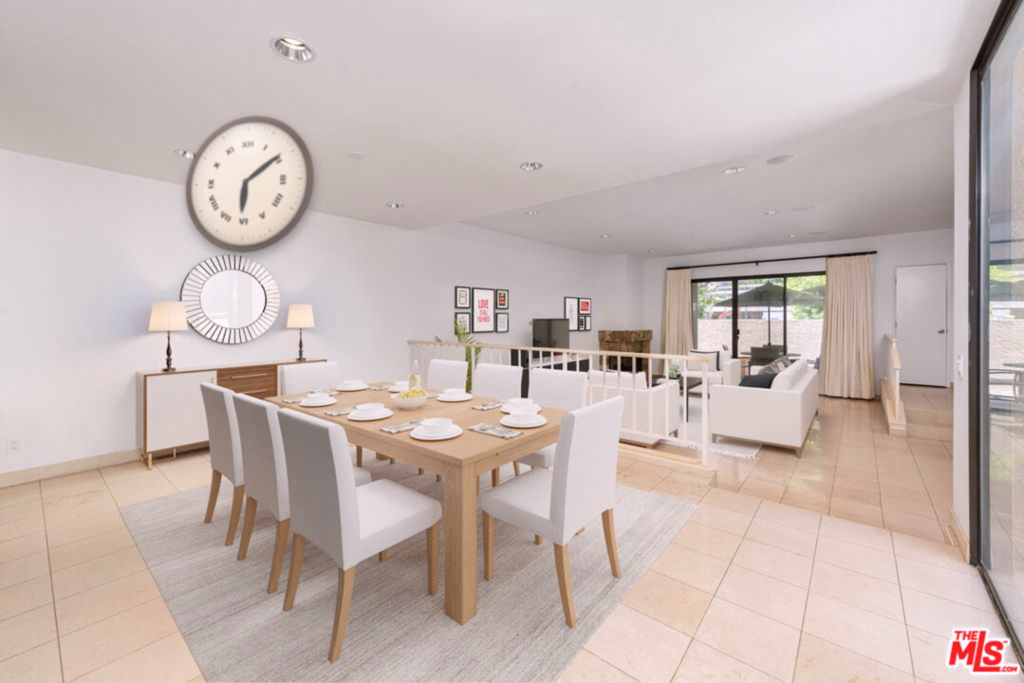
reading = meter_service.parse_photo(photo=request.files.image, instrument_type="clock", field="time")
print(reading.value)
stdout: 6:09
